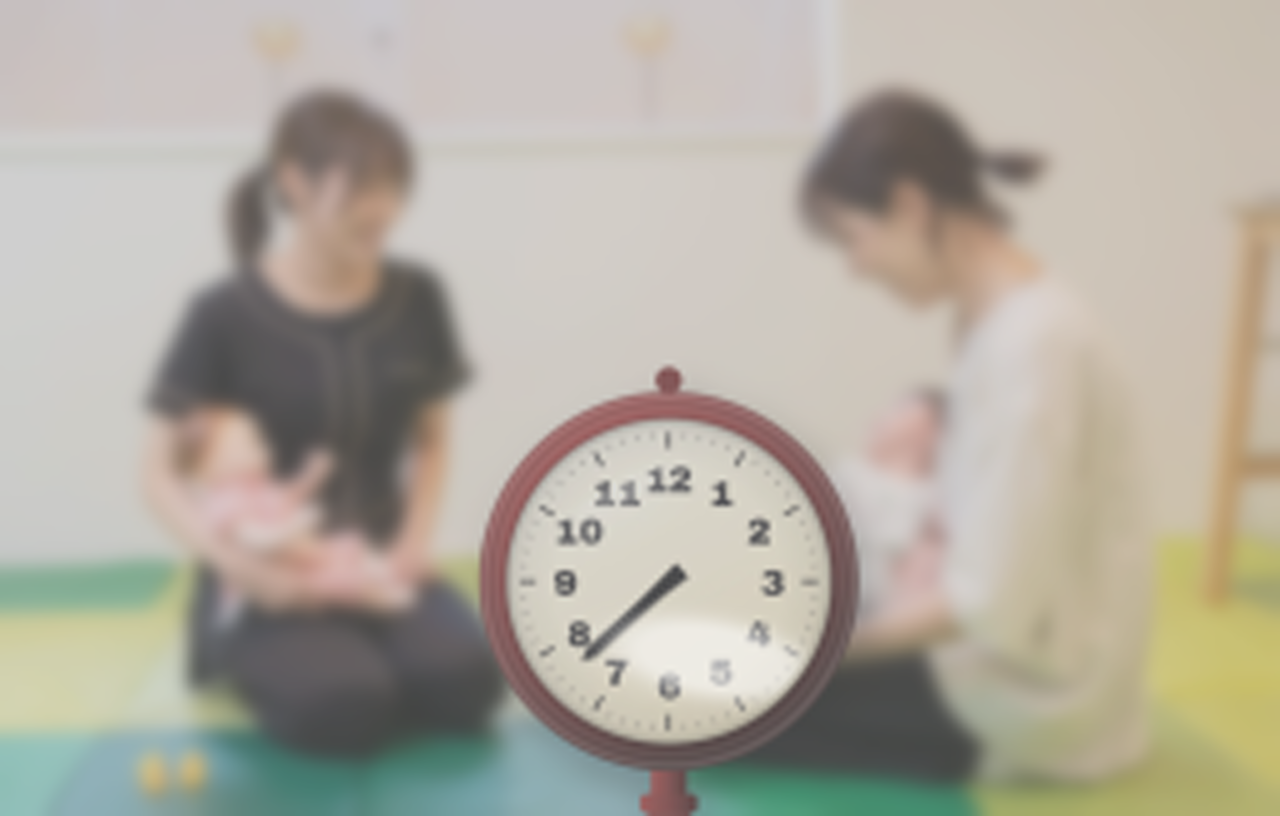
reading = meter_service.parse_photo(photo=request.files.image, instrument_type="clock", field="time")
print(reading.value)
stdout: 7:38
